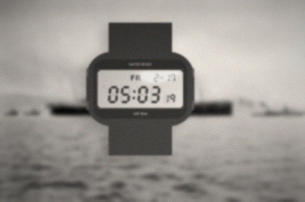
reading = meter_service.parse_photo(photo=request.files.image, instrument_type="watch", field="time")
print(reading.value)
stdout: 5:03
